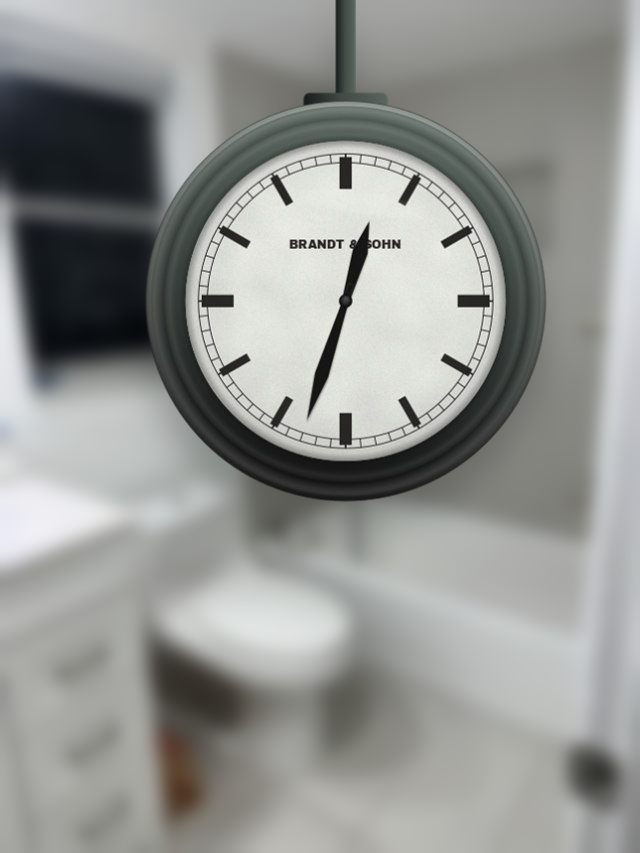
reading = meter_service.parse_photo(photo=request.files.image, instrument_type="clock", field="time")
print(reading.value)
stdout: 12:33
